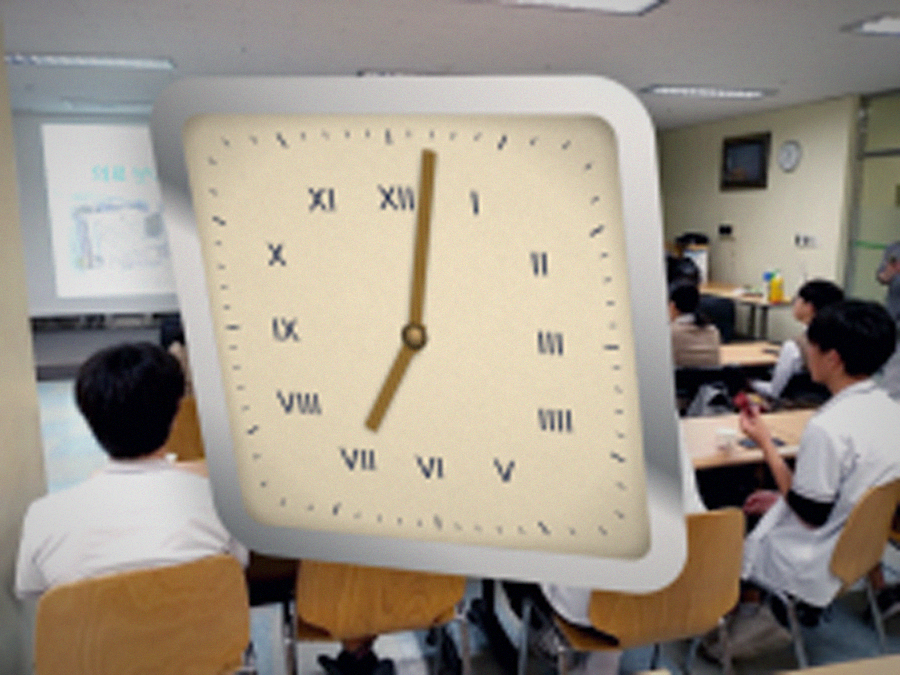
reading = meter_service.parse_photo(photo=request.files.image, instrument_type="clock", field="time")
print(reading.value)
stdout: 7:02
